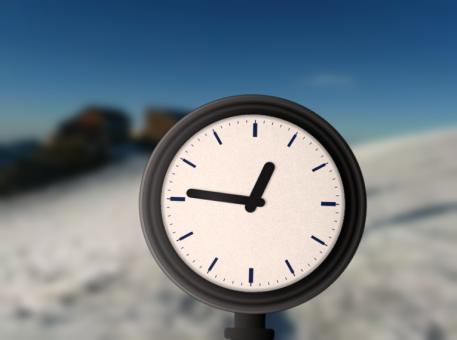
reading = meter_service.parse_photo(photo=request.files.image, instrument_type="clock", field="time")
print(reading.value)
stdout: 12:46
